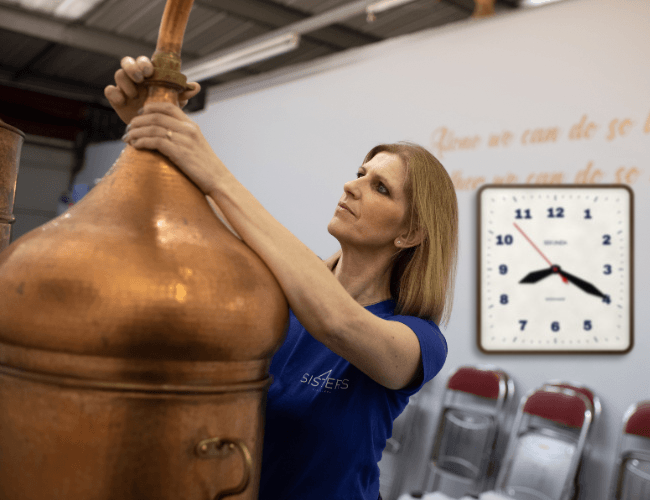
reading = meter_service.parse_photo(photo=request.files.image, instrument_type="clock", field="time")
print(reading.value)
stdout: 8:19:53
